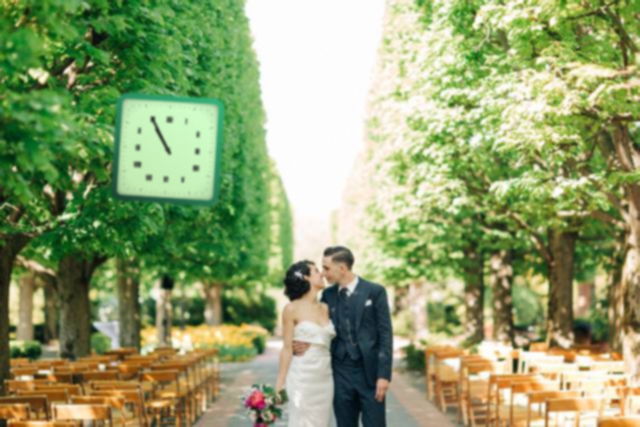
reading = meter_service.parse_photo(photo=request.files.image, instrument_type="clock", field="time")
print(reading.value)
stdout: 10:55
